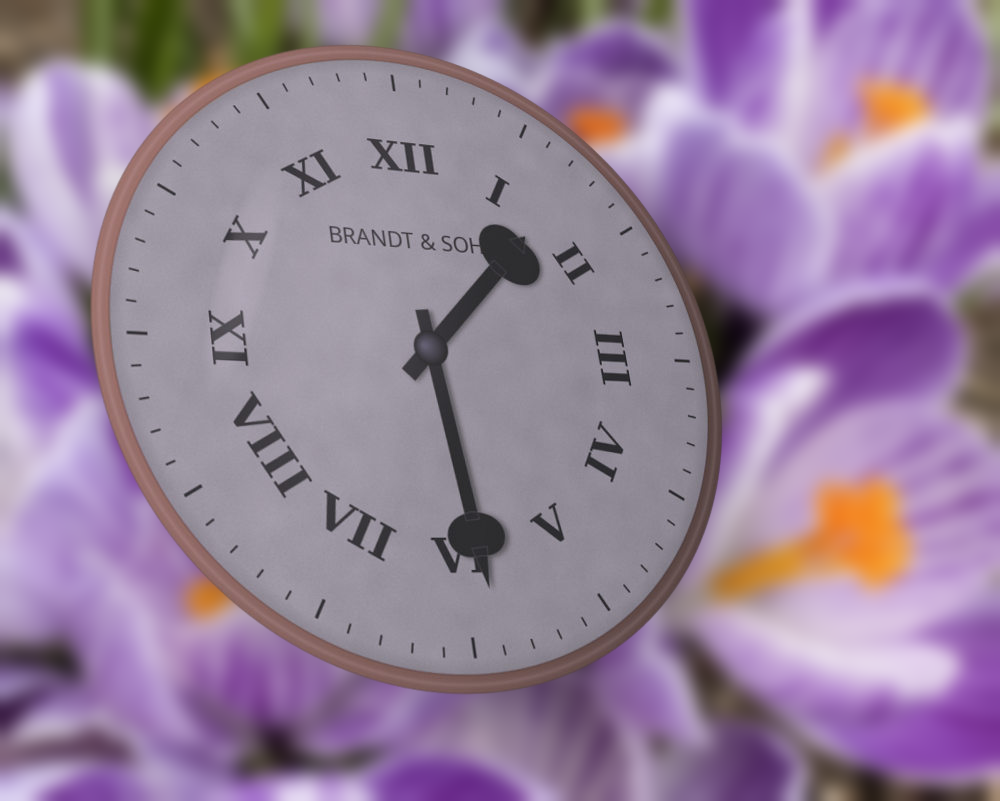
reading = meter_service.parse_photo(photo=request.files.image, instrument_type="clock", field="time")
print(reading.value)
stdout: 1:29
